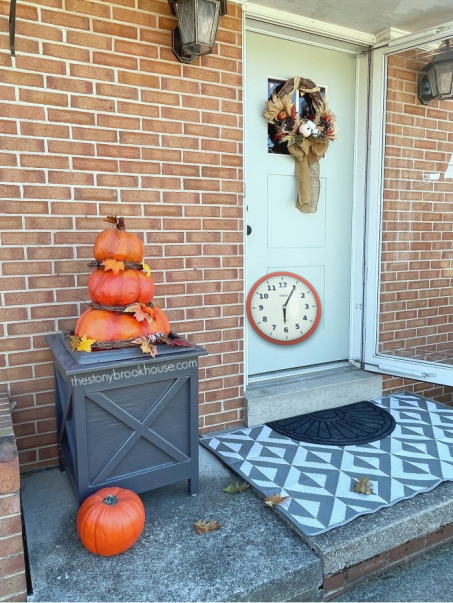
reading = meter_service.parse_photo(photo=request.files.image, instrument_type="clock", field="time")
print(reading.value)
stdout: 6:05
